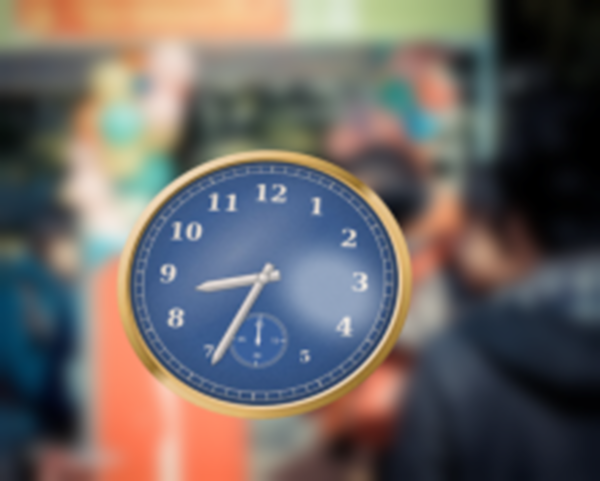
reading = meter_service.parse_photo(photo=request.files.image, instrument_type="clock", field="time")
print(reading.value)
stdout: 8:34
